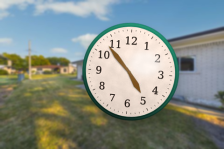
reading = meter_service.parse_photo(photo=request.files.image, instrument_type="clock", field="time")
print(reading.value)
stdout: 4:53
